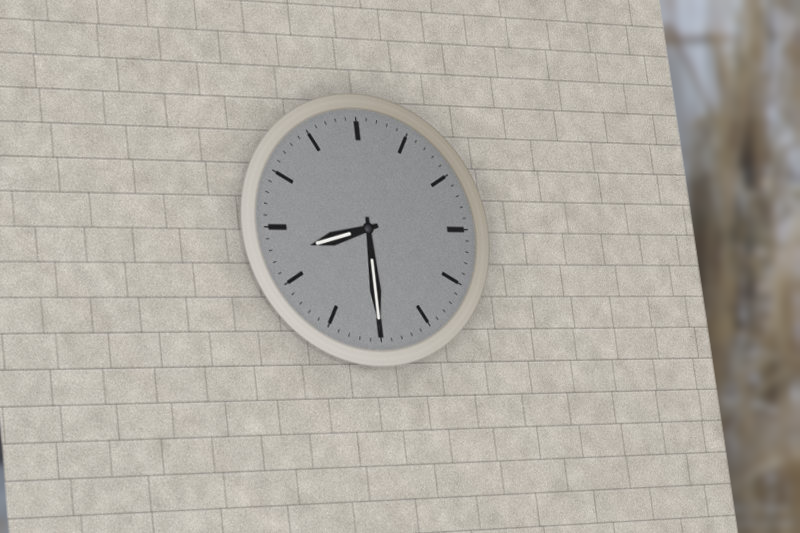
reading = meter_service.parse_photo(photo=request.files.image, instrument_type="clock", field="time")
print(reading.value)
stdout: 8:30
